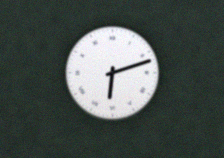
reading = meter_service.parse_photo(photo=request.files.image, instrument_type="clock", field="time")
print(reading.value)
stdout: 6:12
